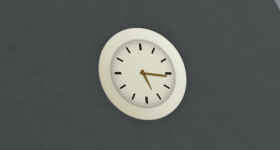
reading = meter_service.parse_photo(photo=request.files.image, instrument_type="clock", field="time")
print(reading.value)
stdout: 5:16
